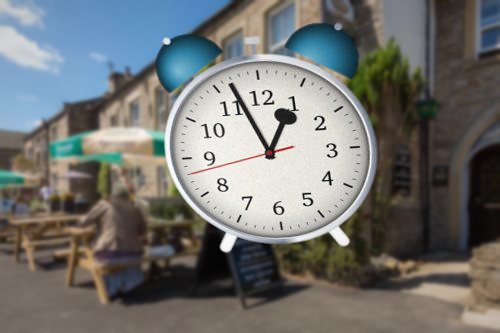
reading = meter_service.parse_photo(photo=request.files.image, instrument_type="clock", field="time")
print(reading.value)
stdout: 12:56:43
